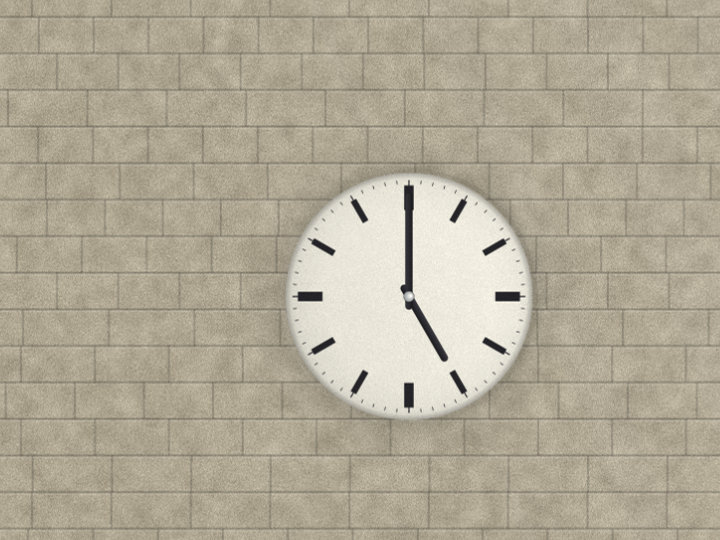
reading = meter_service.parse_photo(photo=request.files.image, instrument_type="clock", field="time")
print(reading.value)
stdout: 5:00
